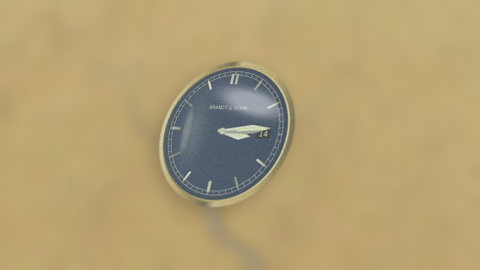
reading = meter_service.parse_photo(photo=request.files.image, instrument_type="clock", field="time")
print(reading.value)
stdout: 3:14
